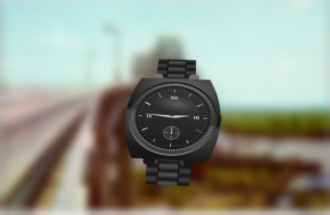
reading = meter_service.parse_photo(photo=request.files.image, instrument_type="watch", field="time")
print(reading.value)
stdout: 2:46
